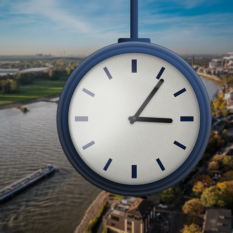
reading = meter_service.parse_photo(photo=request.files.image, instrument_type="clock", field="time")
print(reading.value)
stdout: 3:06
